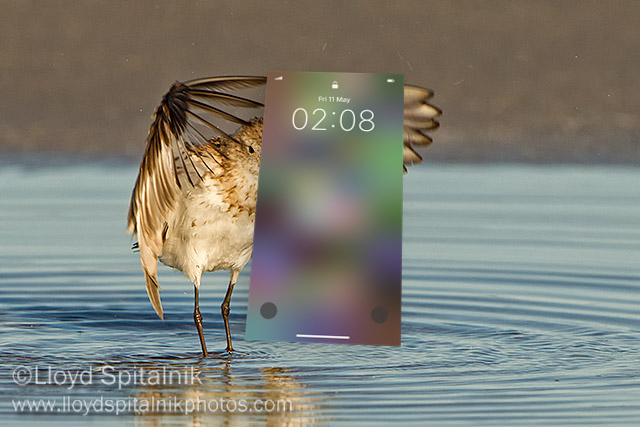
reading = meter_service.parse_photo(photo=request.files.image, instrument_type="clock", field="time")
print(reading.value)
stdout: 2:08
